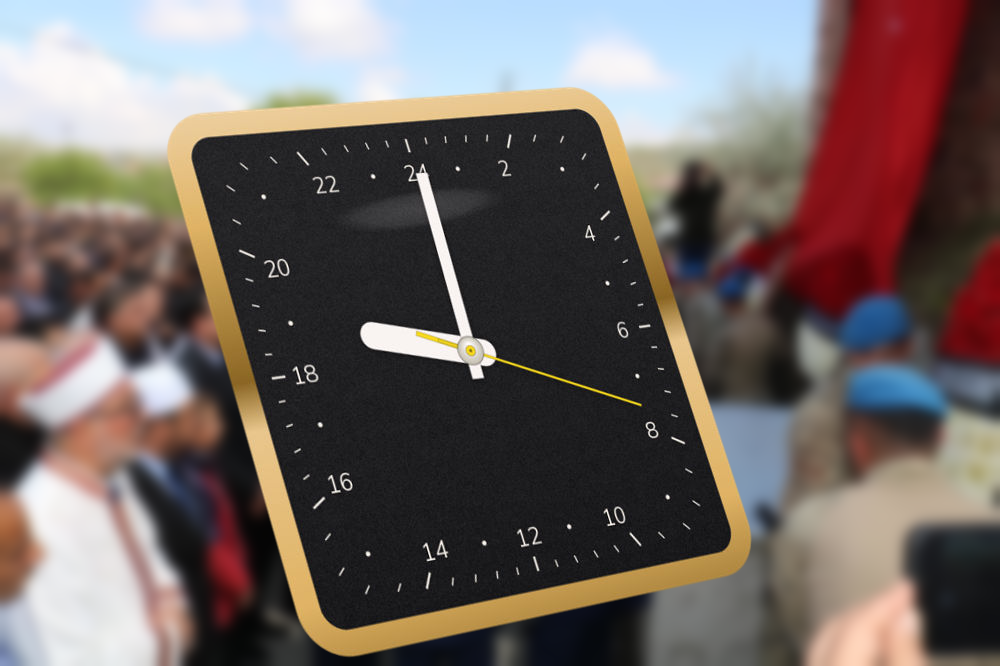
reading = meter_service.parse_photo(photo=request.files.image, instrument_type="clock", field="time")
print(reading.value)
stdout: 19:00:19
